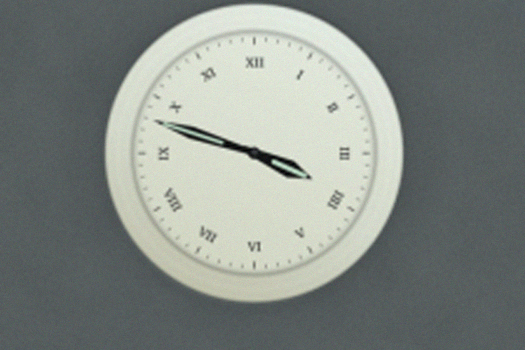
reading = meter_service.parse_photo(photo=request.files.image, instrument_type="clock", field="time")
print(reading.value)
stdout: 3:48
